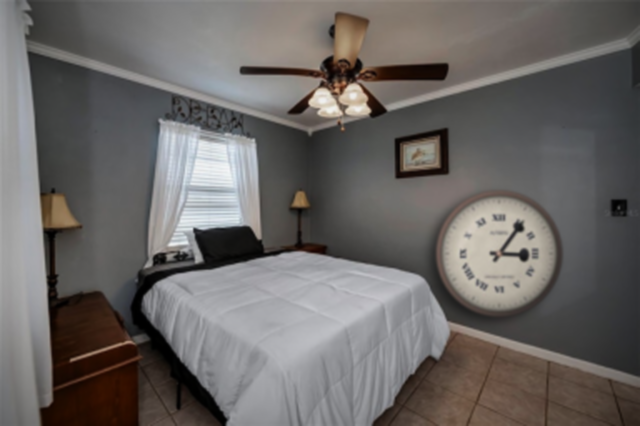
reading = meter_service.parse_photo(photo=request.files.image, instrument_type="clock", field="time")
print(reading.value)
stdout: 3:06
